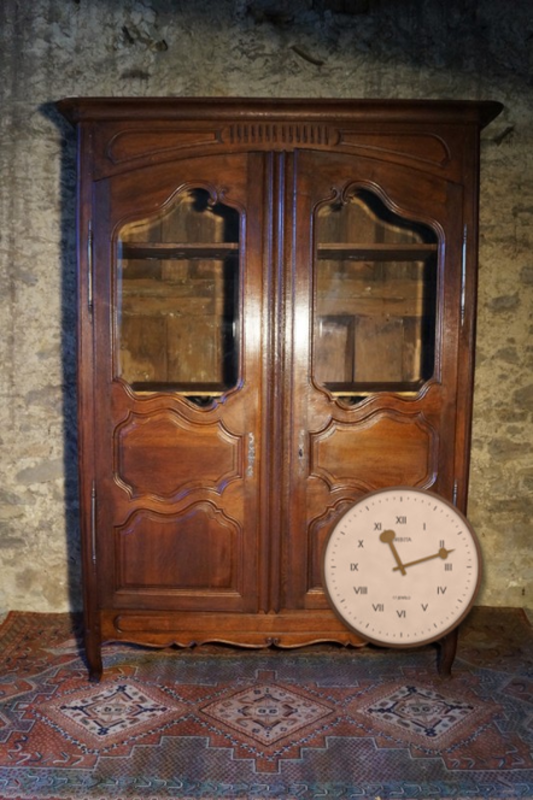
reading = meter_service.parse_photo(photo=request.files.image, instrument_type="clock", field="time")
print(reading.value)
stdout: 11:12
